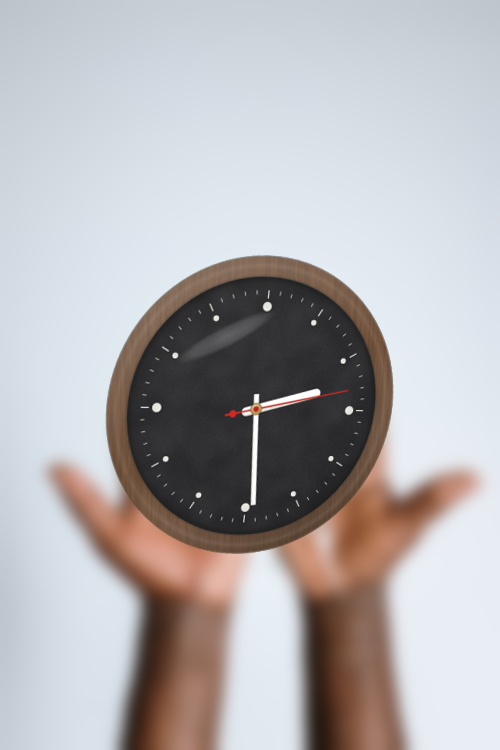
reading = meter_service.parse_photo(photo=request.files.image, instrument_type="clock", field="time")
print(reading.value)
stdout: 2:29:13
